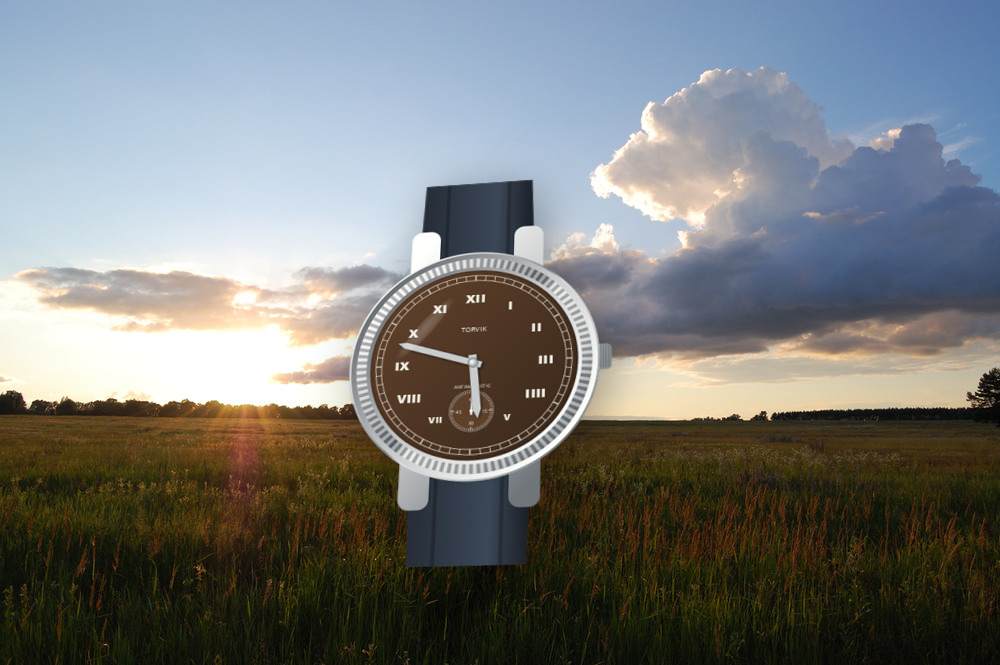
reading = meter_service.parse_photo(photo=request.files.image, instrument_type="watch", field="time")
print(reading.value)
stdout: 5:48
